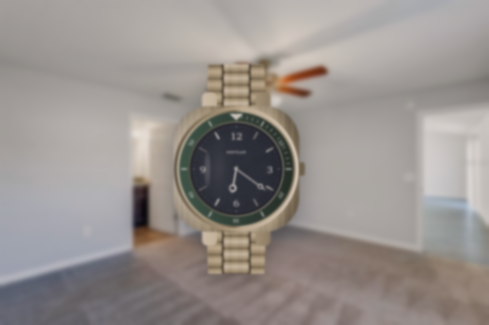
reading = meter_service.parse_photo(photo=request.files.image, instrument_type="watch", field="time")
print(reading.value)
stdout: 6:21
